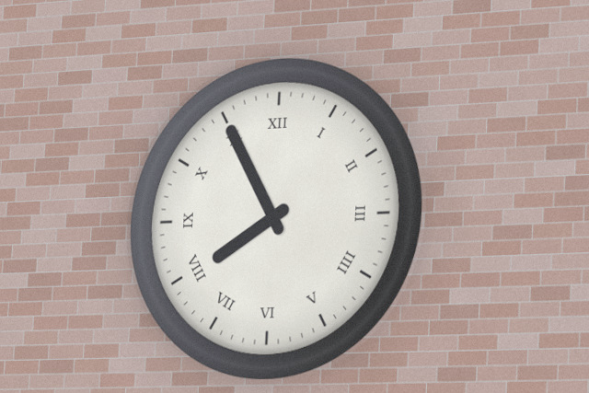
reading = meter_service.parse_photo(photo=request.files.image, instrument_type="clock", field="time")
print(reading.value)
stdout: 7:55
